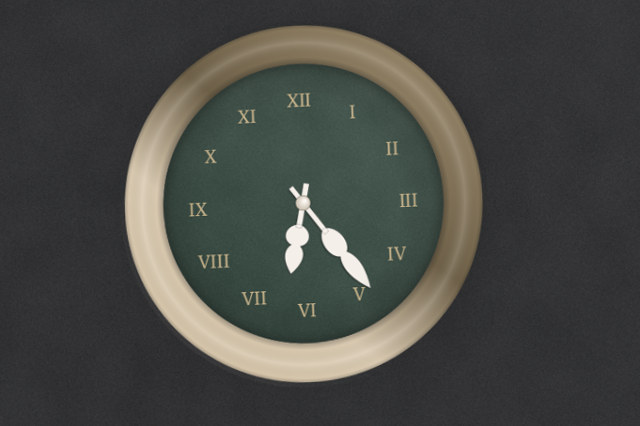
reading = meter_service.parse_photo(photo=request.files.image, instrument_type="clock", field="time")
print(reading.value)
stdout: 6:24
